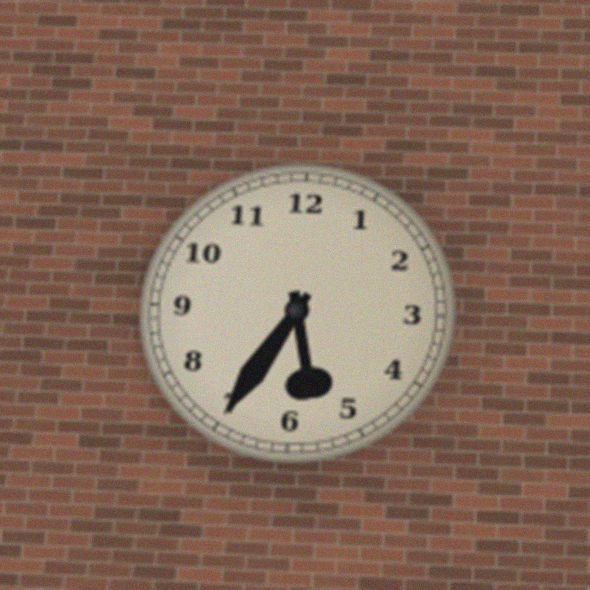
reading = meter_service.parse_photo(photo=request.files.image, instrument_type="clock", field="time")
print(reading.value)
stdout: 5:35
